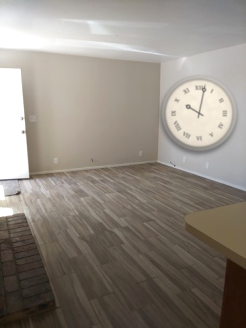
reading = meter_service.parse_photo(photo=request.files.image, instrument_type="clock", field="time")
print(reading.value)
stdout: 10:02
